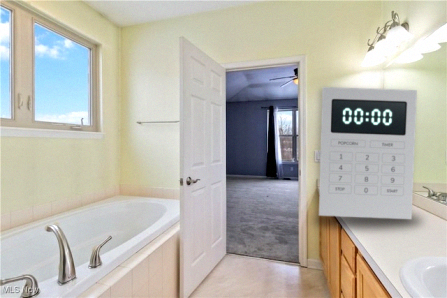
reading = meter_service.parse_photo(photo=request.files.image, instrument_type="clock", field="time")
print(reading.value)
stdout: 0:00
